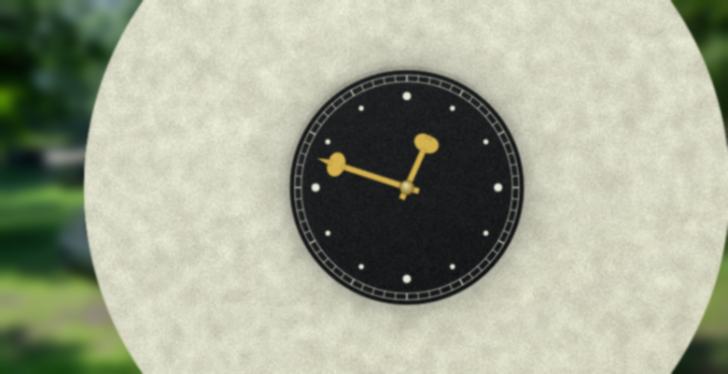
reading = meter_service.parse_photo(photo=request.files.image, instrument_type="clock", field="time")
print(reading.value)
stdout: 12:48
